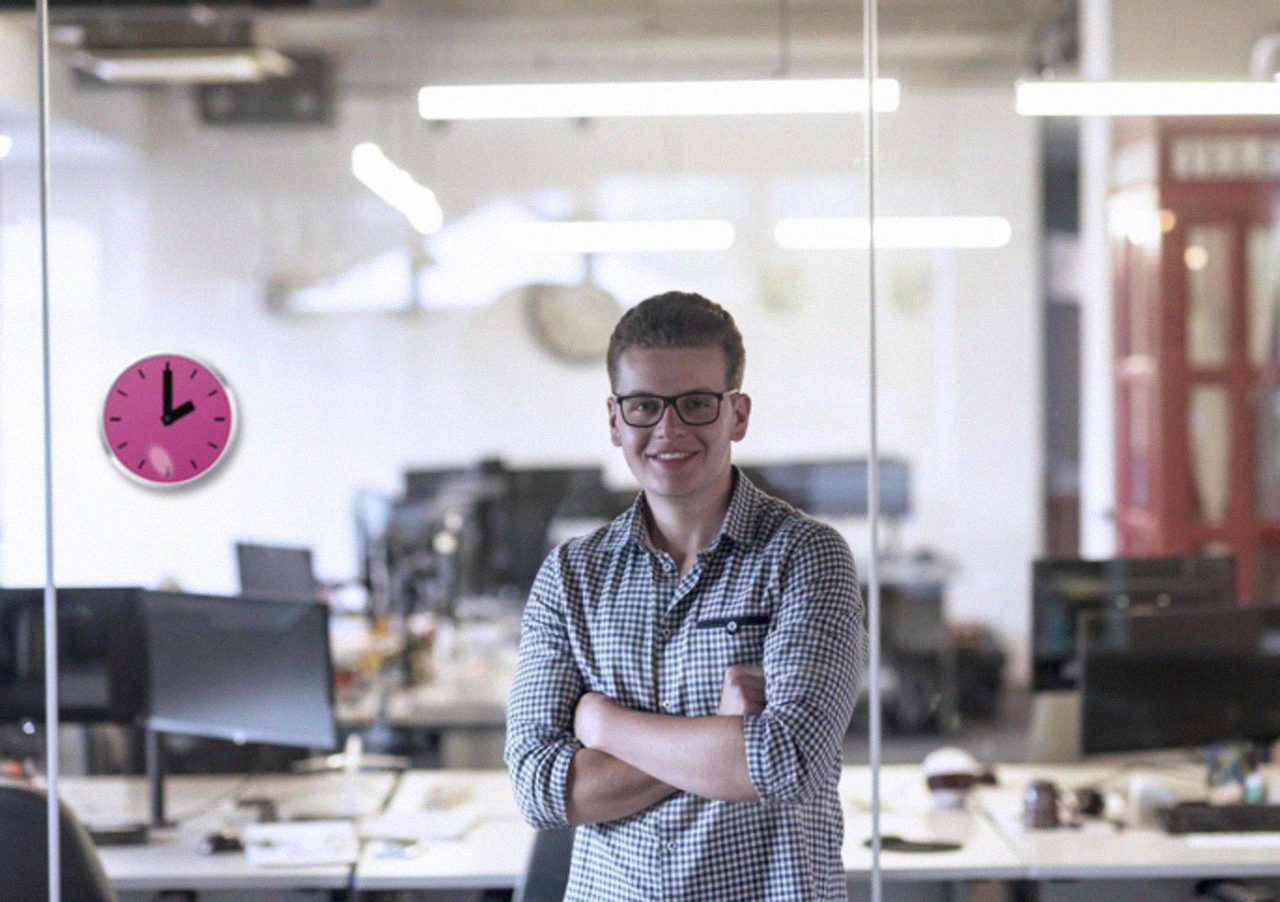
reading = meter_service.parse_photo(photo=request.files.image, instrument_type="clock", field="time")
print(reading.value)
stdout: 2:00
